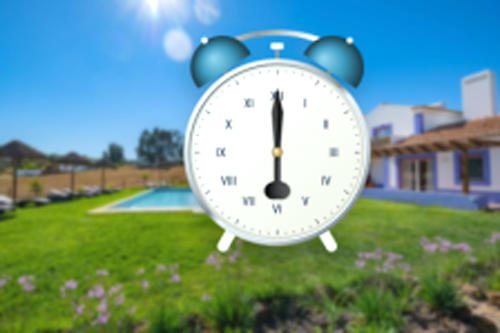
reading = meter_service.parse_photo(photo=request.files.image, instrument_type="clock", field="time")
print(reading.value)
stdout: 6:00
